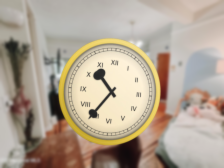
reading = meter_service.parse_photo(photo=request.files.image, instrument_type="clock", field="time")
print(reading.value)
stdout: 10:36
